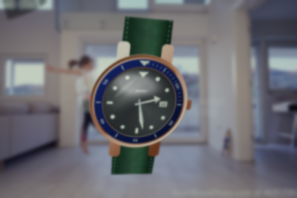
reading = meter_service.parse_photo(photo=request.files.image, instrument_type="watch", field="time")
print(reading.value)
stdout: 2:28
